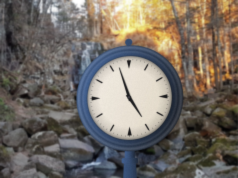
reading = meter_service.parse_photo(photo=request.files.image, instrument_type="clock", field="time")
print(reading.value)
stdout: 4:57
